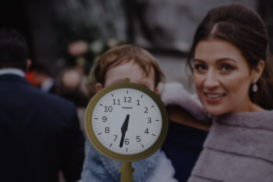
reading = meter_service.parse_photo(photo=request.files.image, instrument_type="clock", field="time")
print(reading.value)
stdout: 6:32
